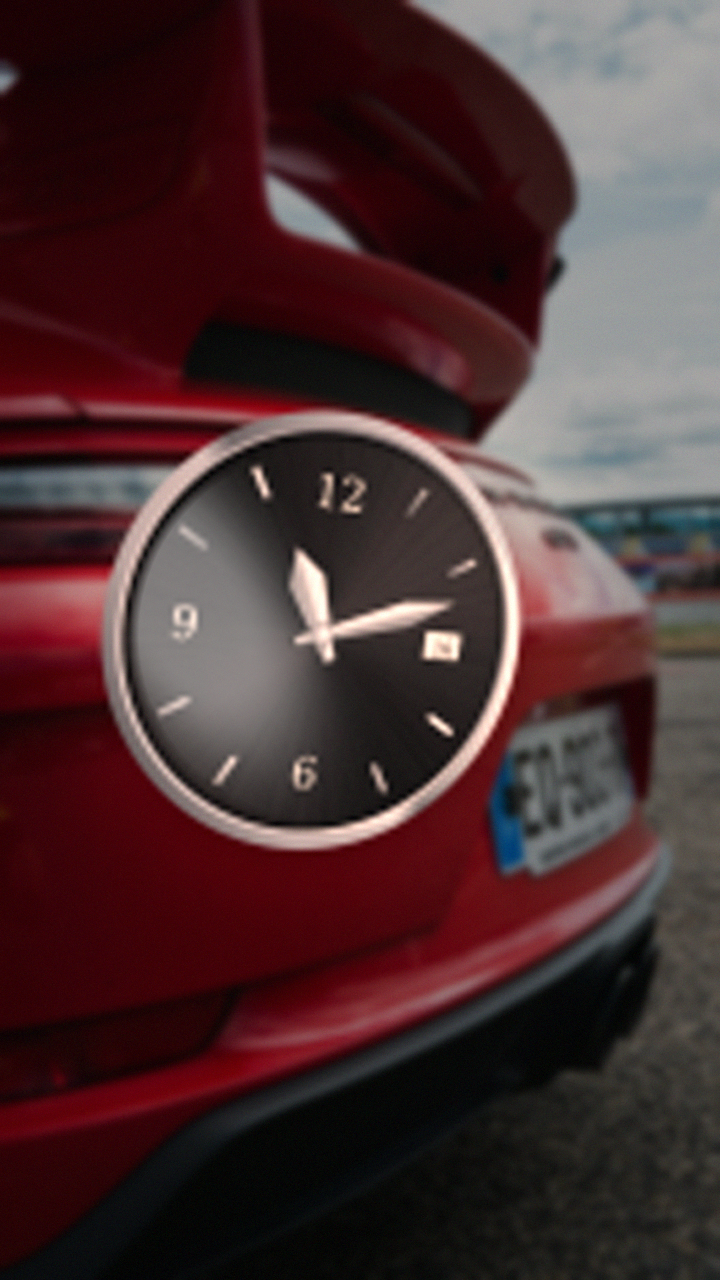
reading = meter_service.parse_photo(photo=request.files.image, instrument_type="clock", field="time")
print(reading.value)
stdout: 11:12
